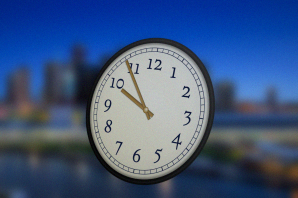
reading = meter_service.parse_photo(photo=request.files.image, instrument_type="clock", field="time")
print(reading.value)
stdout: 9:54
